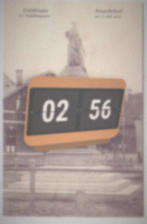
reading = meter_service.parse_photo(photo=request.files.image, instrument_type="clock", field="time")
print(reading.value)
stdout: 2:56
